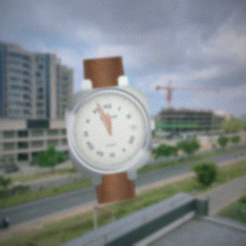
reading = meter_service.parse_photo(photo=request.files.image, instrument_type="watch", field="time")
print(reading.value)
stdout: 11:57
